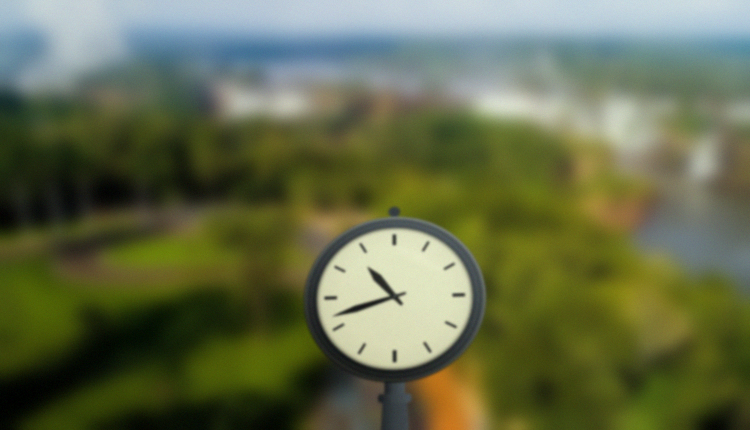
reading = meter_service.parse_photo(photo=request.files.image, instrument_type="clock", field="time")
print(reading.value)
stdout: 10:42
